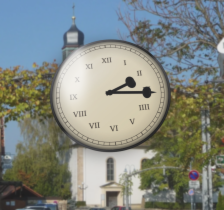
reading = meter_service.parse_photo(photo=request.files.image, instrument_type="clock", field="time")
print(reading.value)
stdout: 2:16
